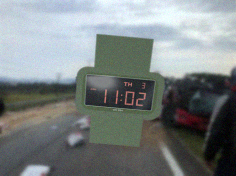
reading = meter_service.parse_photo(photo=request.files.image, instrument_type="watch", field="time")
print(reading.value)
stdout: 11:02
